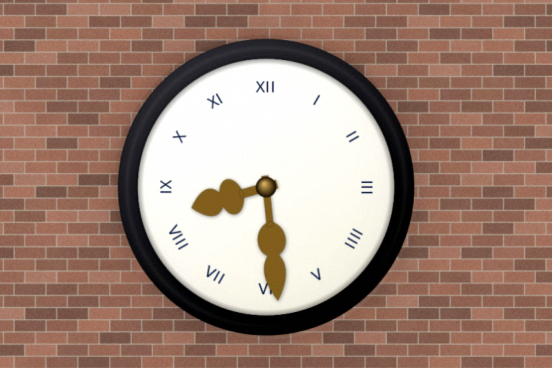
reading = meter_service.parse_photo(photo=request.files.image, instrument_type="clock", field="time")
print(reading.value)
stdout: 8:29
